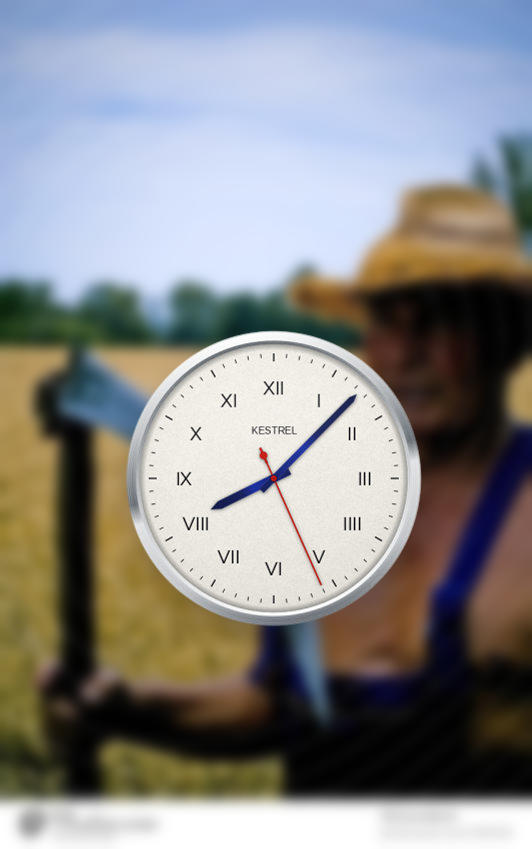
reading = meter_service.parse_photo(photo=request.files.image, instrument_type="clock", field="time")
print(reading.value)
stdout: 8:07:26
